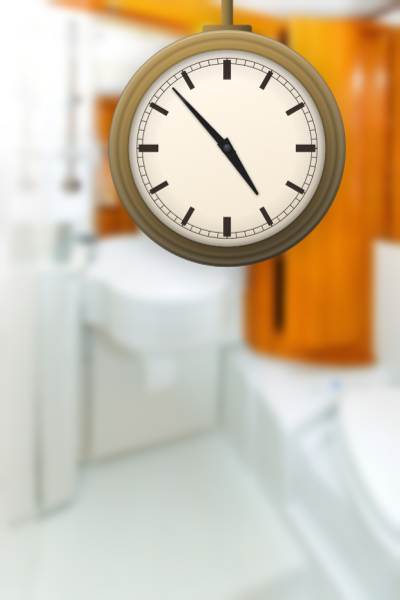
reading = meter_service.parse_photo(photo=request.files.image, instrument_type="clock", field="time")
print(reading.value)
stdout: 4:53
